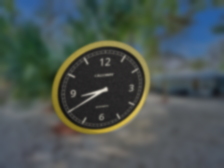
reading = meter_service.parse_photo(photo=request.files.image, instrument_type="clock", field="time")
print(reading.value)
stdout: 8:40
